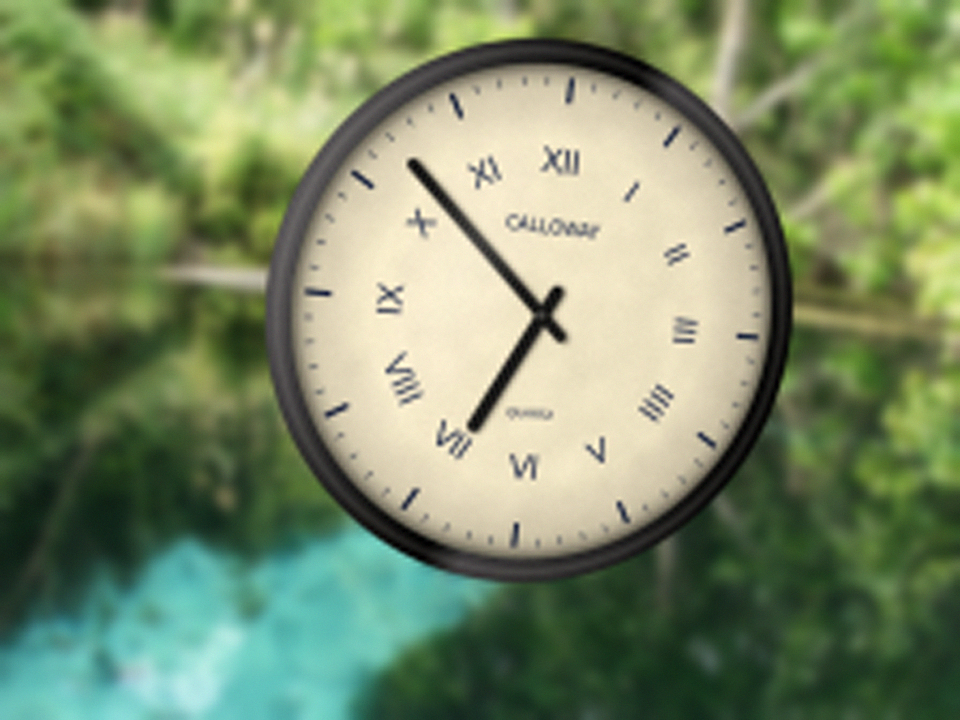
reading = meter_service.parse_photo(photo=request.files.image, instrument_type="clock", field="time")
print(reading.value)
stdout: 6:52
